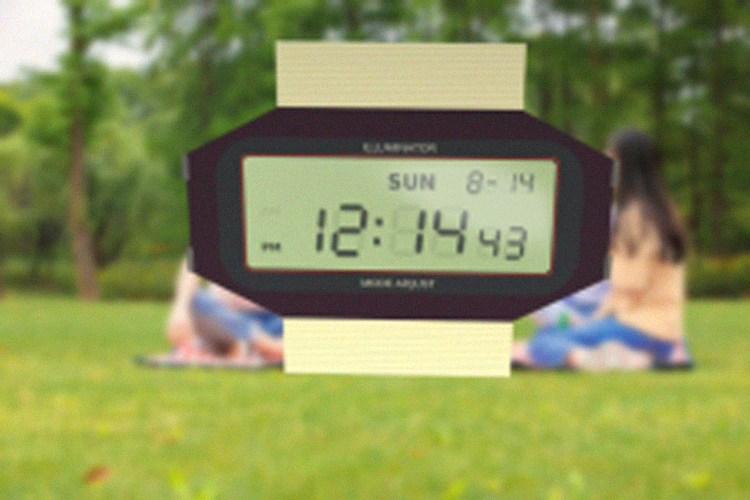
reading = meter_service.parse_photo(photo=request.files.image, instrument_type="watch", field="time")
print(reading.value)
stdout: 12:14:43
